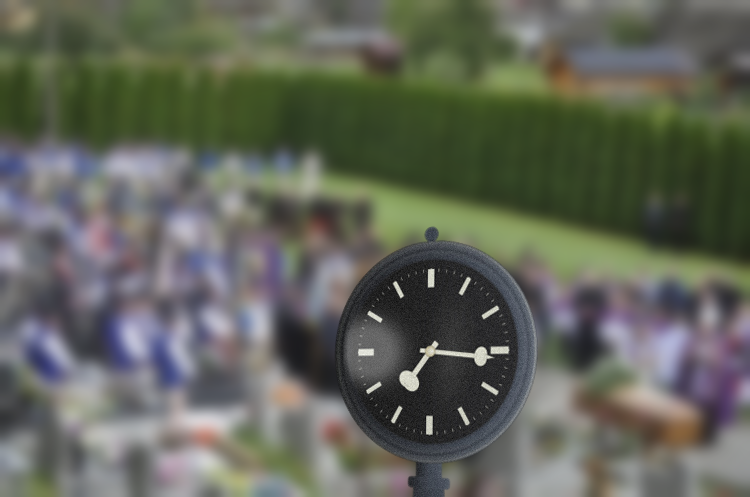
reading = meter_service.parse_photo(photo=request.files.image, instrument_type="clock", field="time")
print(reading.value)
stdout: 7:16
